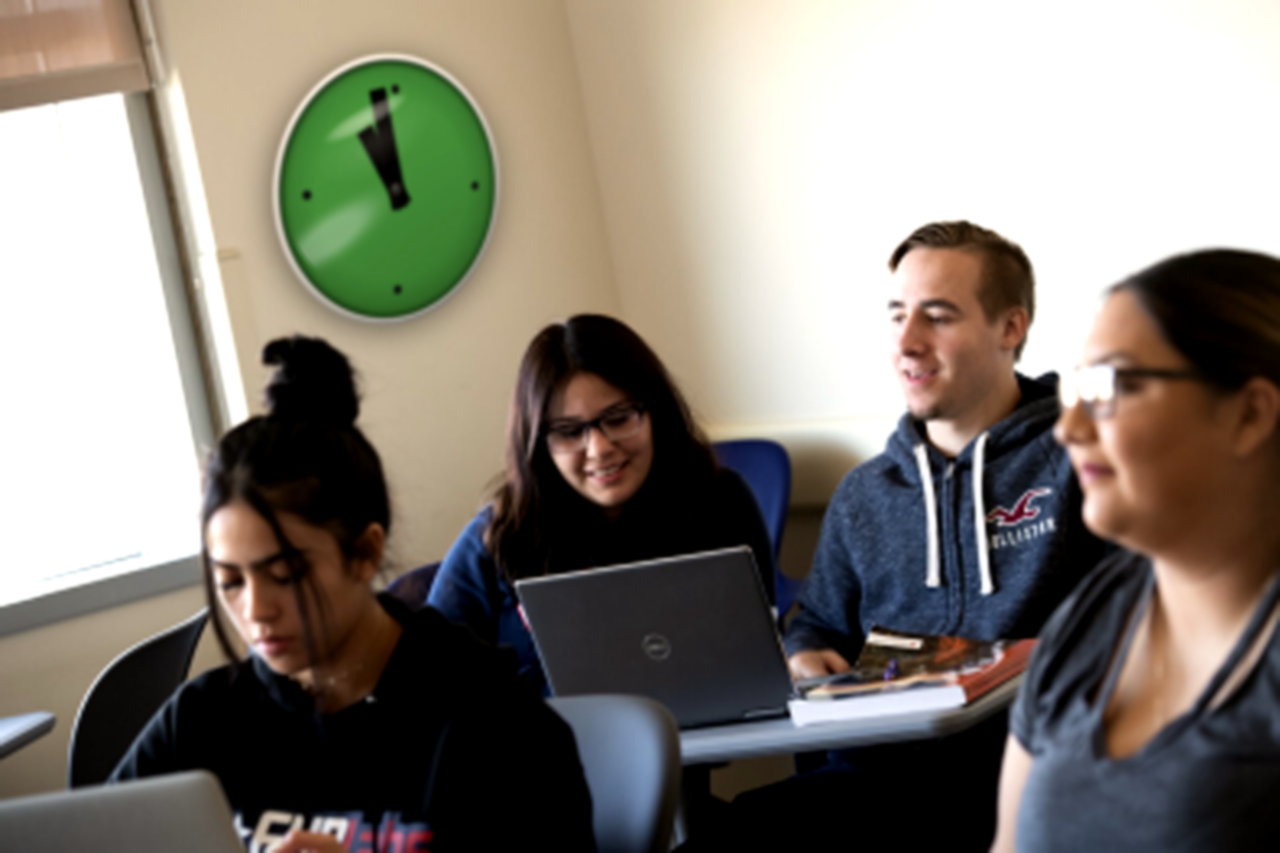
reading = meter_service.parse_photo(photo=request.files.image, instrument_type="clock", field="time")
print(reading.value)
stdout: 10:58
